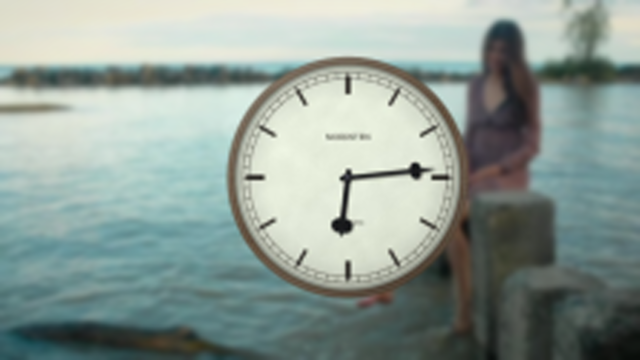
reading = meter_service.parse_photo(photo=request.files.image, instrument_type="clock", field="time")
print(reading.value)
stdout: 6:14
